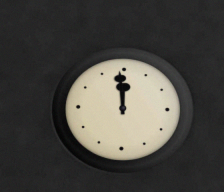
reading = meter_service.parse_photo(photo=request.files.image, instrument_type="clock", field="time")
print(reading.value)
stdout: 11:59
